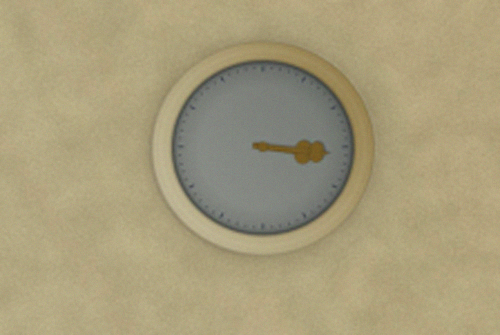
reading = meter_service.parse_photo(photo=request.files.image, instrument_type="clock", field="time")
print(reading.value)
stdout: 3:16
